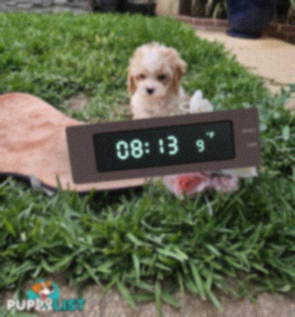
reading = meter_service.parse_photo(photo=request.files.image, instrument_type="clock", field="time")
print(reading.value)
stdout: 8:13
